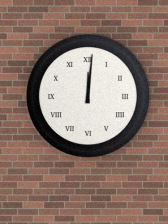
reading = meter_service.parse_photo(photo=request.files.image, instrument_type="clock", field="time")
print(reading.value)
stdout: 12:01
